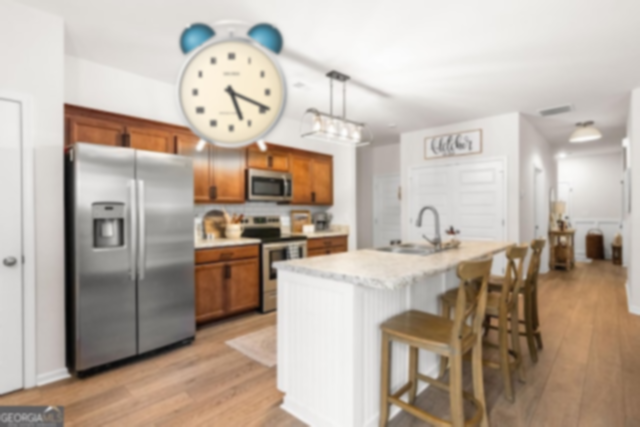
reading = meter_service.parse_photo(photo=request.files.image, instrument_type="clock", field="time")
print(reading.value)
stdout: 5:19
